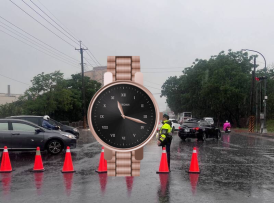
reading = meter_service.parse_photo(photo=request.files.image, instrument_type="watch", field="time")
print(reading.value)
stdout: 11:18
